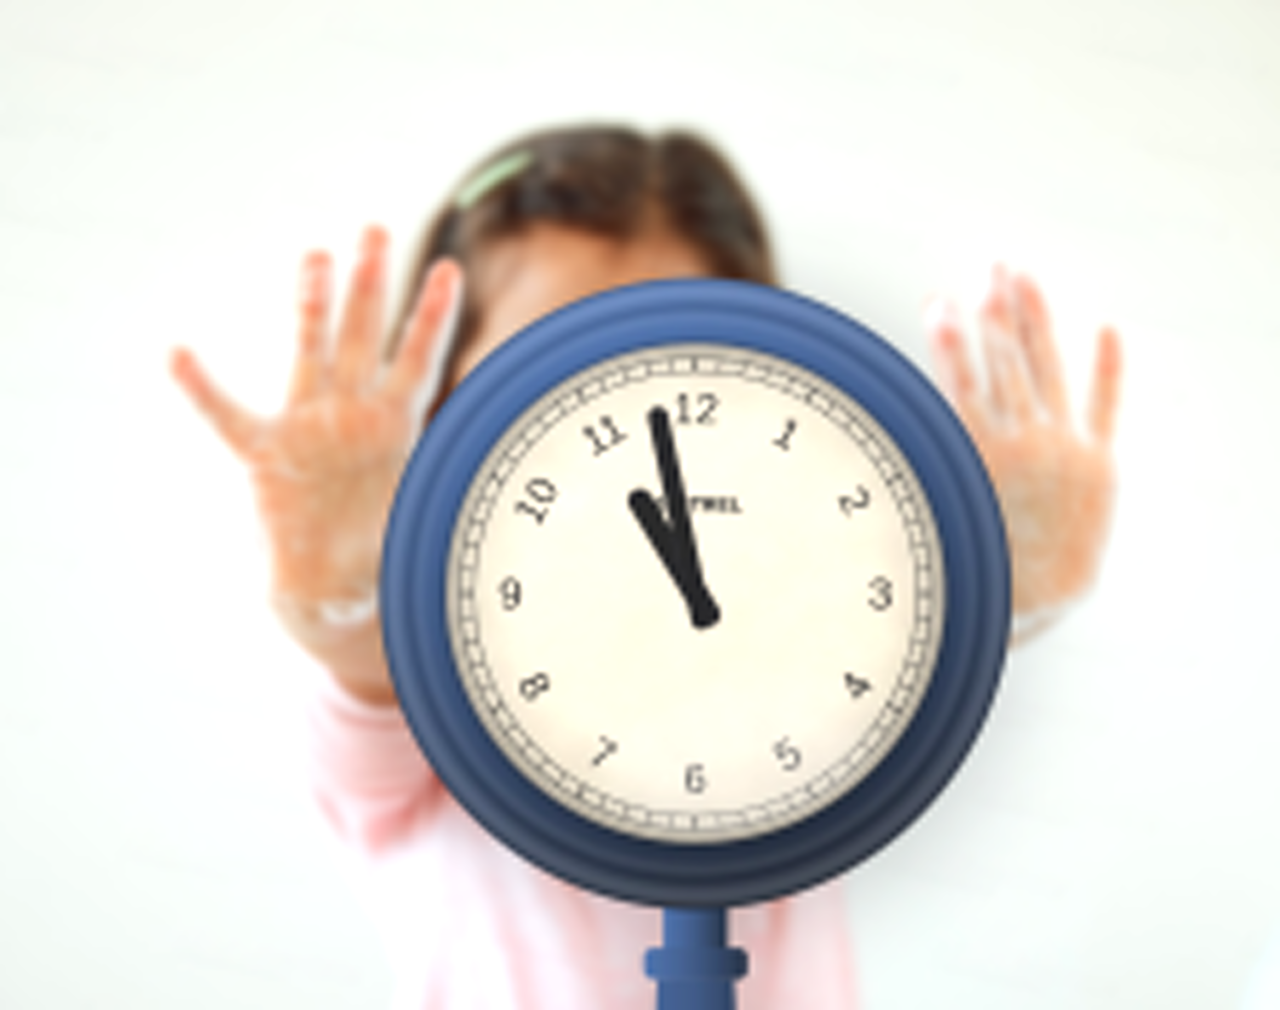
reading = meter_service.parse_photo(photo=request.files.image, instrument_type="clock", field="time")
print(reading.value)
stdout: 10:58
